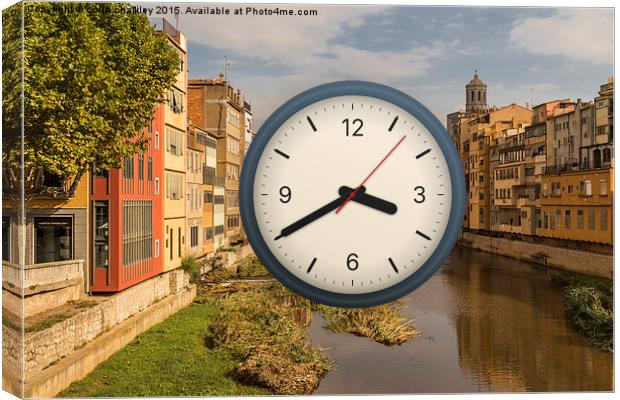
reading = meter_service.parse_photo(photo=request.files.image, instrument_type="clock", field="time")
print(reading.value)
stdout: 3:40:07
